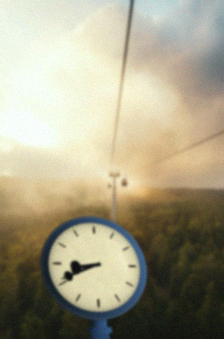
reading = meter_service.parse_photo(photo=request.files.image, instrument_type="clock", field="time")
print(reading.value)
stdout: 8:41
